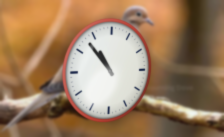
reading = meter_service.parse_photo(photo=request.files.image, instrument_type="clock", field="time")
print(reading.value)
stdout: 10:53
